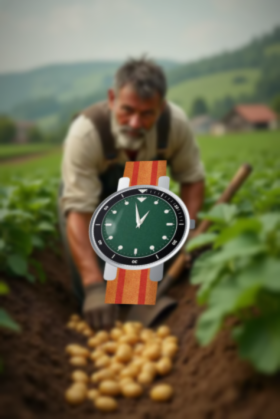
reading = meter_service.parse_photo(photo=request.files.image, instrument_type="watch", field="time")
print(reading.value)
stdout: 12:58
